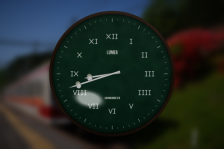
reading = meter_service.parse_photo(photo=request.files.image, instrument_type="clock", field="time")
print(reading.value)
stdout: 8:42
